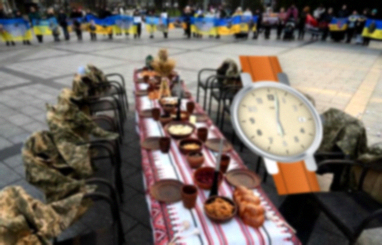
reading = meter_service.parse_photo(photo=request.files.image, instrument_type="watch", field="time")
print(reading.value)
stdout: 6:02
